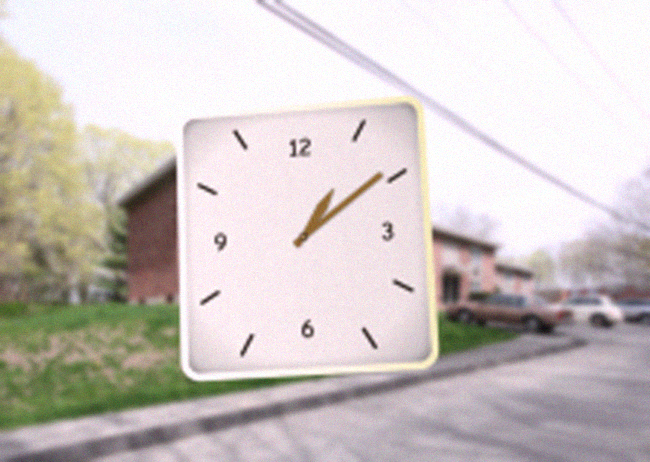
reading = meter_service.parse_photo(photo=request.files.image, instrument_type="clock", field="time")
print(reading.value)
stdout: 1:09
